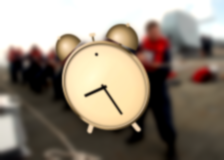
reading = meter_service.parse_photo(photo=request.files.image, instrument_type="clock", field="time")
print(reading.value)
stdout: 8:26
